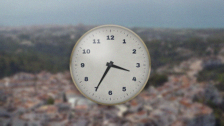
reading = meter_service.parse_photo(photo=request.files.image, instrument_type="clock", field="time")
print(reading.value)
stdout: 3:35
